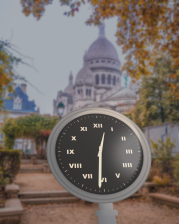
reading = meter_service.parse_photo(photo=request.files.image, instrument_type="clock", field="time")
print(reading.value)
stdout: 12:31
